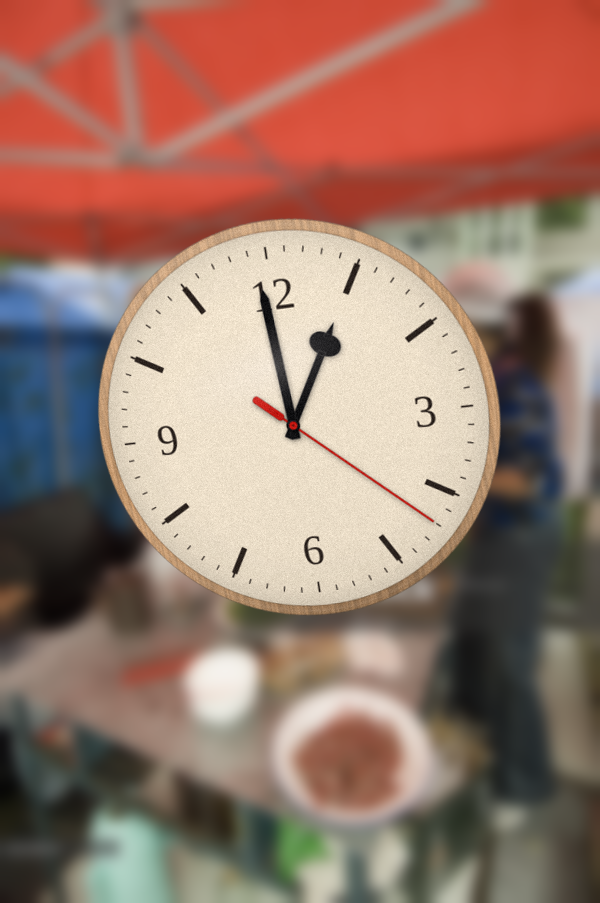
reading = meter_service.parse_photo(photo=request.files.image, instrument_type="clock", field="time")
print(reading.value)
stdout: 12:59:22
